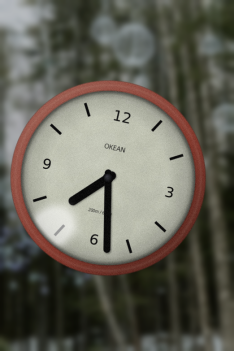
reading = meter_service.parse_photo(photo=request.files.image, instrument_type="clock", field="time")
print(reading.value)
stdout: 7:28
